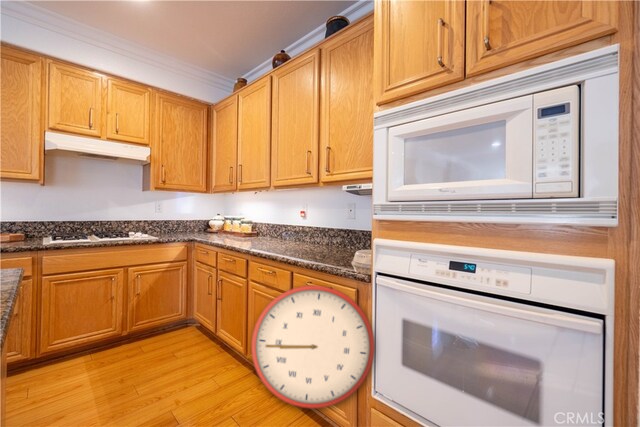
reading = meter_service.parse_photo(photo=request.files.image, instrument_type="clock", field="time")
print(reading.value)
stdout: 8:44
